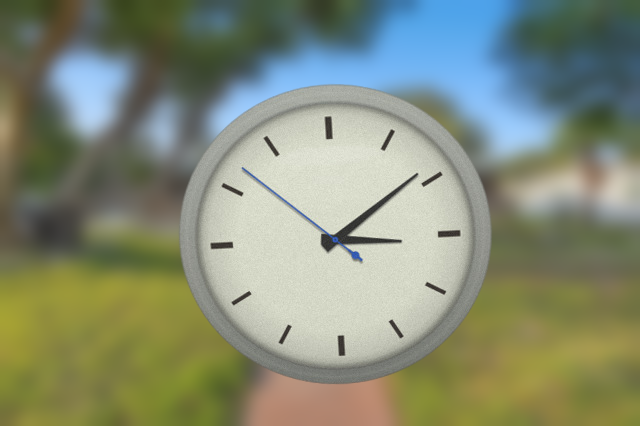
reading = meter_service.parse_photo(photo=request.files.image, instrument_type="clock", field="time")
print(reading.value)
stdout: 3:08:52
